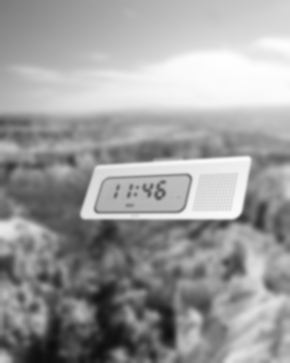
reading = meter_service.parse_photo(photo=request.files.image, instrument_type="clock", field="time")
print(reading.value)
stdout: 11:46
